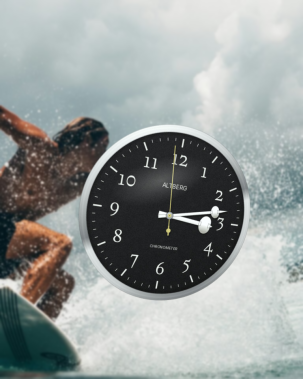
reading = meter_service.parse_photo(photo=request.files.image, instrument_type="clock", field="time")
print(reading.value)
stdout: 3:12:59
